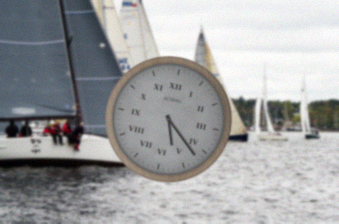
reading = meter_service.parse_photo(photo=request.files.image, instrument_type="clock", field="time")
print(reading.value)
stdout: 5:22
